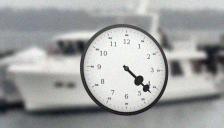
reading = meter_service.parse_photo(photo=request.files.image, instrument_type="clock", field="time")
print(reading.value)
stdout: 4:22
